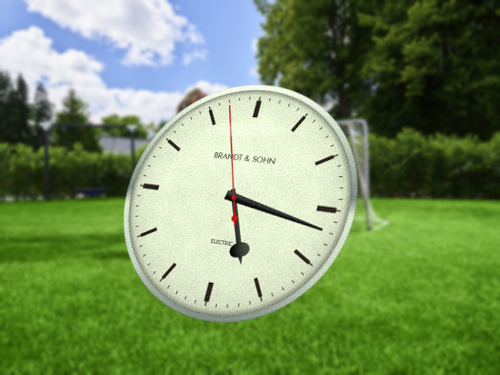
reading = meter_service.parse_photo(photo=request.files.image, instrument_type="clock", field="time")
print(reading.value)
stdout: 5:16:57
